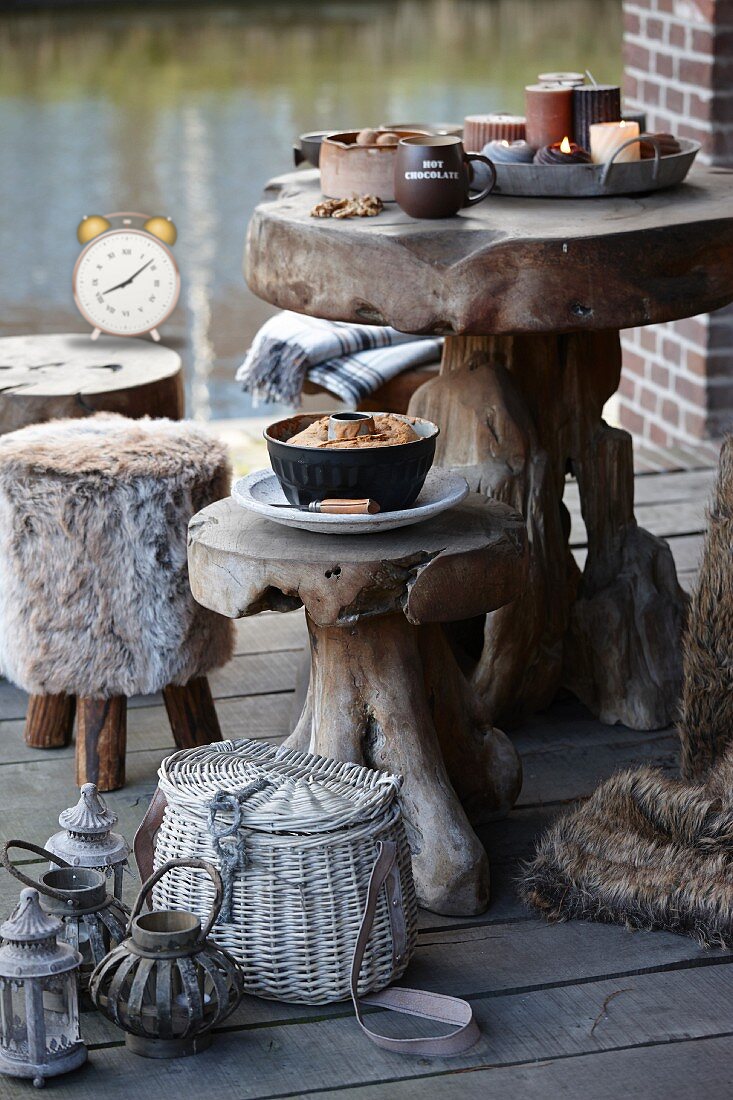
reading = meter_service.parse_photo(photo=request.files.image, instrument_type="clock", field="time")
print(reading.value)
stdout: 8:08
